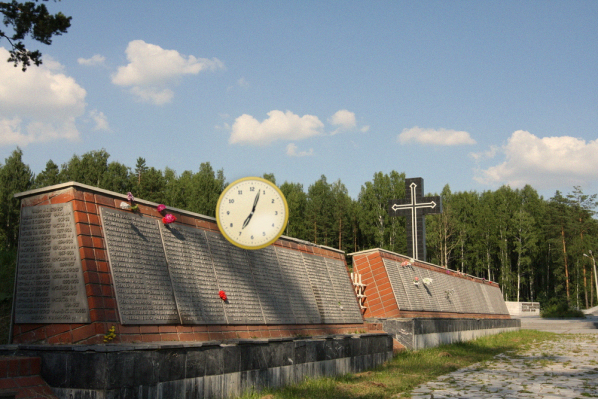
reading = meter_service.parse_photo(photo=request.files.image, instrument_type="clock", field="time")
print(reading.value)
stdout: 7:03
